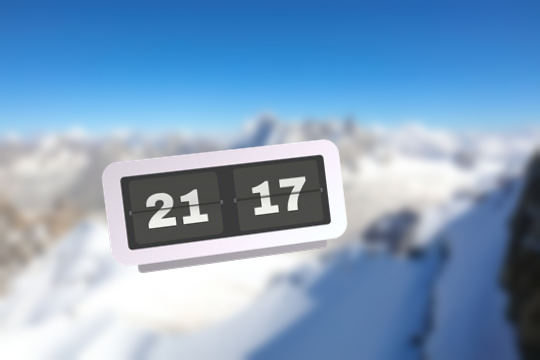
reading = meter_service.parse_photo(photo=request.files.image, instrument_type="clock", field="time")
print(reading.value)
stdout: 21:17
